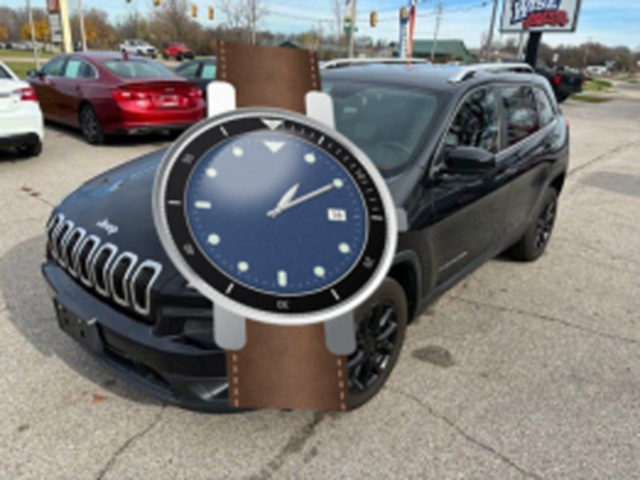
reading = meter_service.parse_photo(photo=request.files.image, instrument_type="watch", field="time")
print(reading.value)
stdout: 1:10
